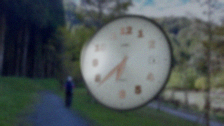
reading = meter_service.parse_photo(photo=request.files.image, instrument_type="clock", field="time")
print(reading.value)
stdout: 6:38
